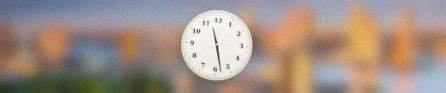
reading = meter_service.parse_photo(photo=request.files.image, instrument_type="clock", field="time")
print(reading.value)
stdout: 11:28
